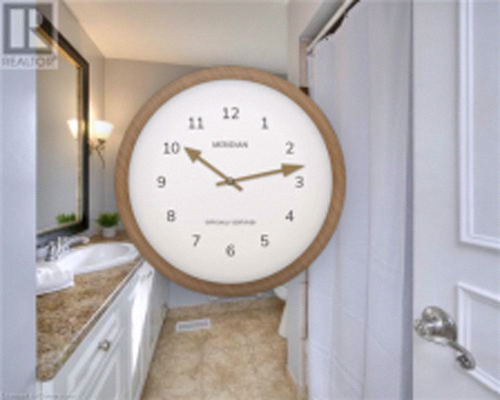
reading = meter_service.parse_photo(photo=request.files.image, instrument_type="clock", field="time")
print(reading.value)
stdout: 10:13
